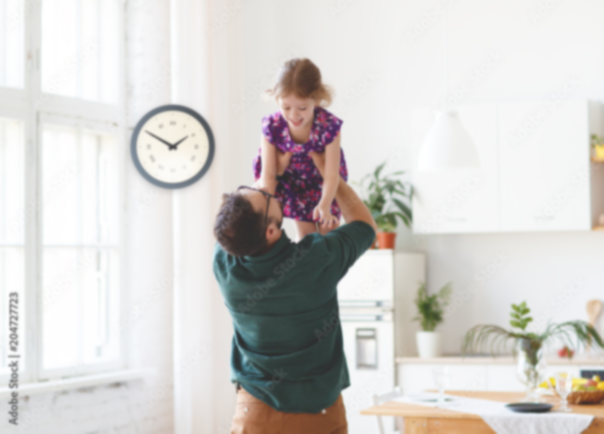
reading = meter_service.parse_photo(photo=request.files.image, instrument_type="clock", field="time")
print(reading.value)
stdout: 1:50
